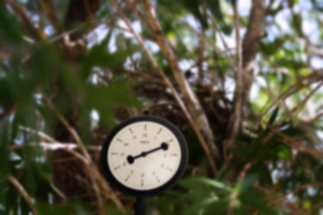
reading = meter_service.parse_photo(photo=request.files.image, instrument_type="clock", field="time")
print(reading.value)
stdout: 8:11
